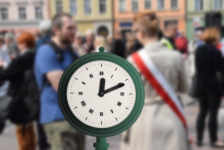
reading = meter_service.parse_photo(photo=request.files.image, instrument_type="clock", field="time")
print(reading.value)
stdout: 12:11
